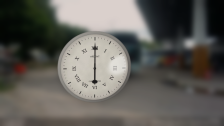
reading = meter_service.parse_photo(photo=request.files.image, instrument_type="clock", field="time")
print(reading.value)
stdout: 6:00
